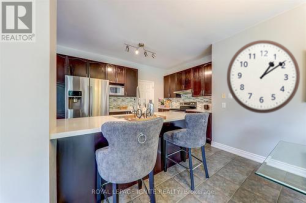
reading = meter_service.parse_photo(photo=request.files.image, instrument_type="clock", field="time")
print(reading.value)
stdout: 1:09
